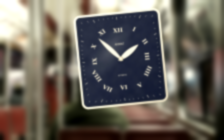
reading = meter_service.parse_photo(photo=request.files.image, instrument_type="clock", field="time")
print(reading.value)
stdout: 1:53
